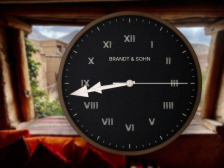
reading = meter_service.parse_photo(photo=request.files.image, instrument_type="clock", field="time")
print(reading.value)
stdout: 8:43:15
